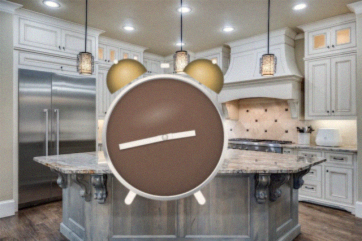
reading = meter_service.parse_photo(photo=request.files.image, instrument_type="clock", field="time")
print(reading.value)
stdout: 2:43
